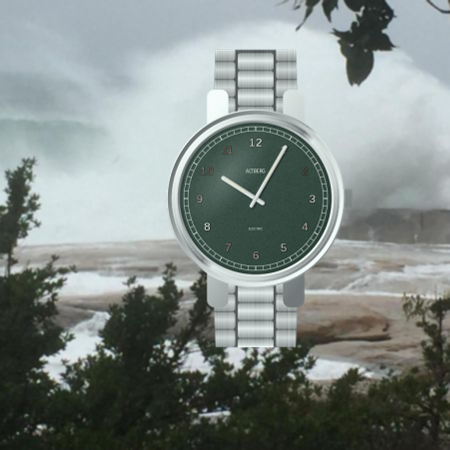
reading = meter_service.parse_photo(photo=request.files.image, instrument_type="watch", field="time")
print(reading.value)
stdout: 10:05
